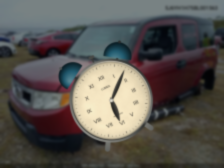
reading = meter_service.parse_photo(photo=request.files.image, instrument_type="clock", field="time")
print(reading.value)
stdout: 6:08
